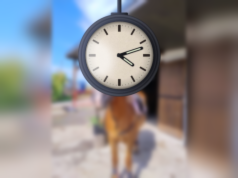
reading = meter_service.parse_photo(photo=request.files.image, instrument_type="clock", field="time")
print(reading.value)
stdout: 4:12
